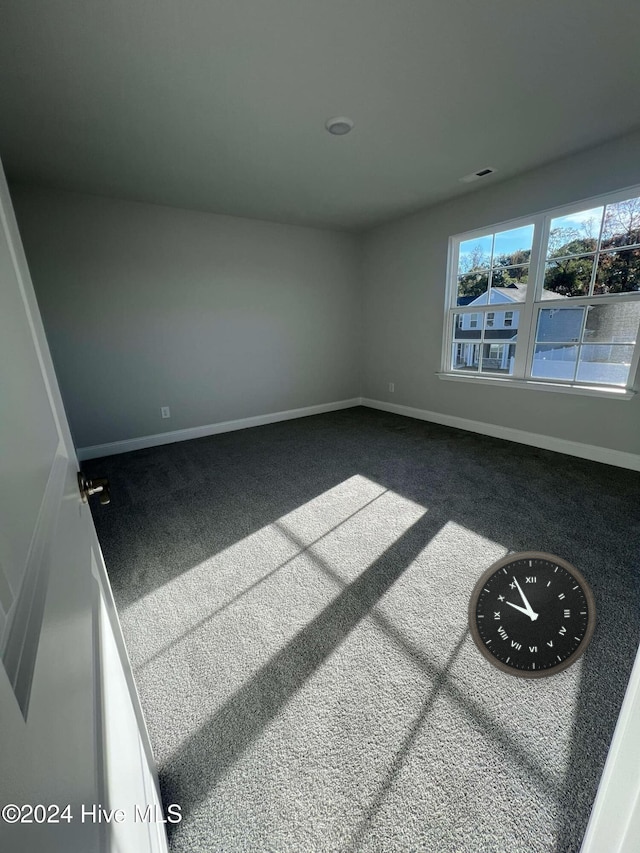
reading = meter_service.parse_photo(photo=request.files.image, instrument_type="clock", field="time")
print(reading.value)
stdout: 9:56
